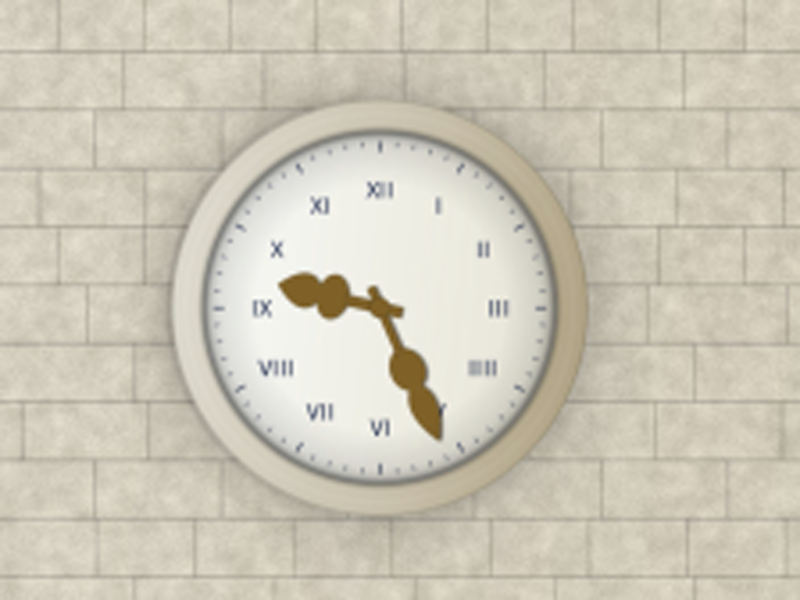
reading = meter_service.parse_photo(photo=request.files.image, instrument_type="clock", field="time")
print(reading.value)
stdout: 9:26
